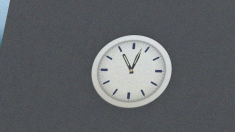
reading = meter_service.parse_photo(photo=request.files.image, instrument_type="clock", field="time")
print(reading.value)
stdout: 11:03
